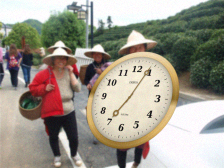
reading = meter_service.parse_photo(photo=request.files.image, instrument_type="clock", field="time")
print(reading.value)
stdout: 7:04
